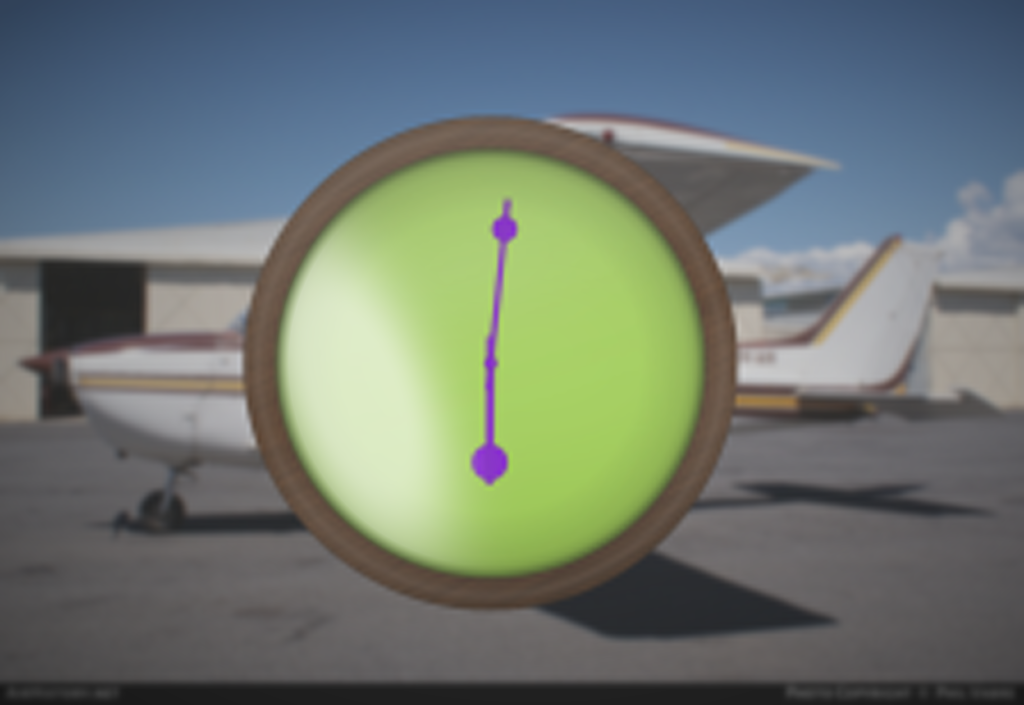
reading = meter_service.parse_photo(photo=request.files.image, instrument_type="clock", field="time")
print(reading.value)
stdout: 6:01
